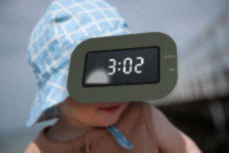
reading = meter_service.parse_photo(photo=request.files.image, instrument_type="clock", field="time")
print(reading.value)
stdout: 3:02
